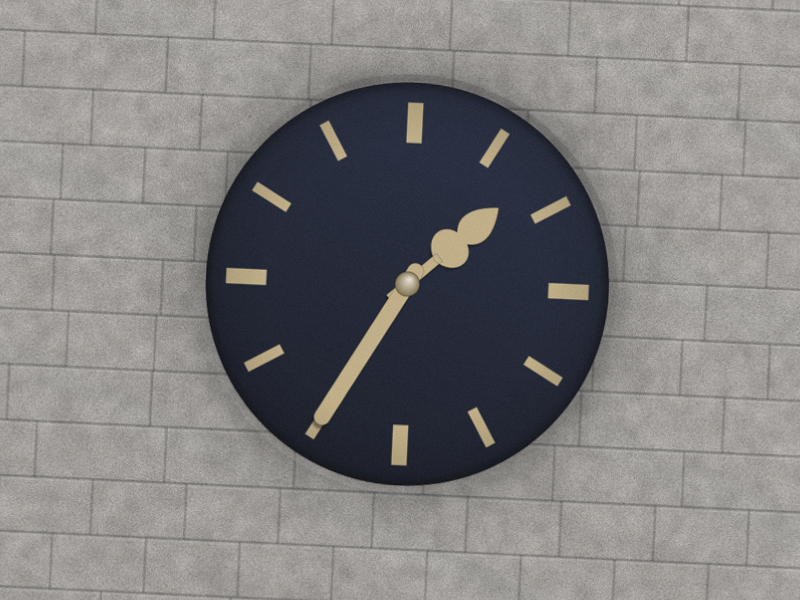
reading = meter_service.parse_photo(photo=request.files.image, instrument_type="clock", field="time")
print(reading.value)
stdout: 1:35
